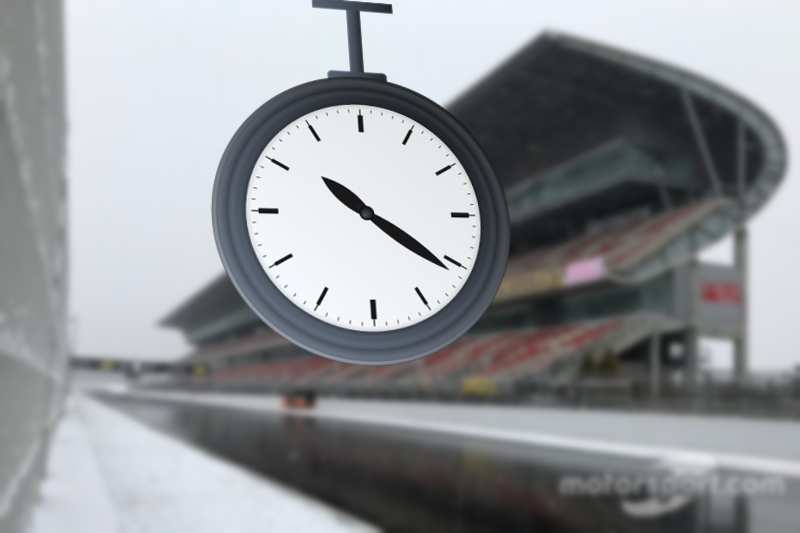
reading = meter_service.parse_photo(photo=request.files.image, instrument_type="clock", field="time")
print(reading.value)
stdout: 10:21
